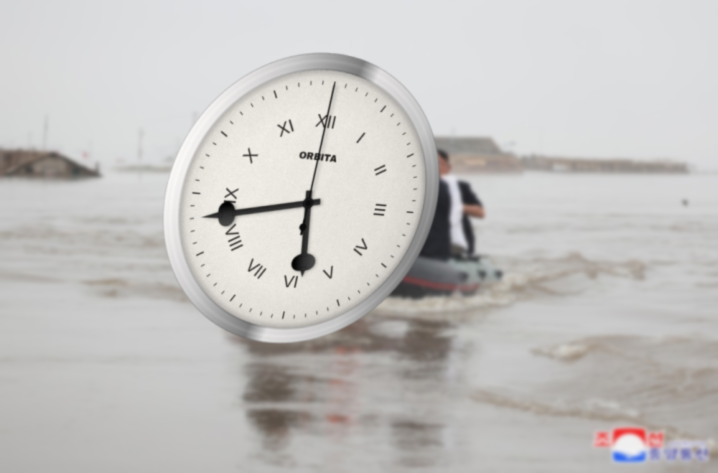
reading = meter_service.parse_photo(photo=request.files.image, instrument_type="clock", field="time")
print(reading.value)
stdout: 5:43:00
